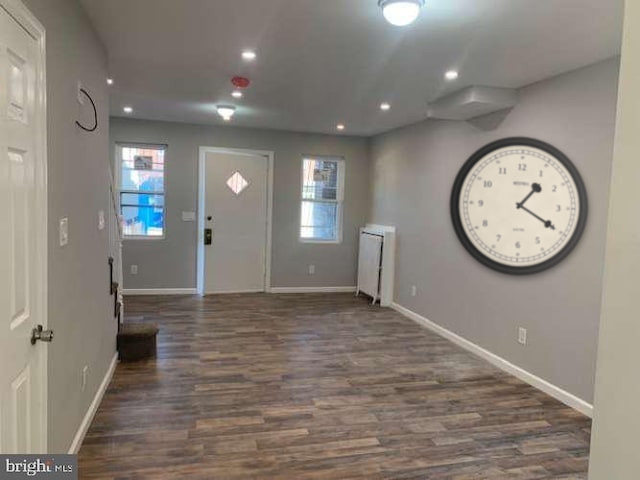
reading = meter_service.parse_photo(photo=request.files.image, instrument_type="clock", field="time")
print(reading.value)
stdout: 1:20
